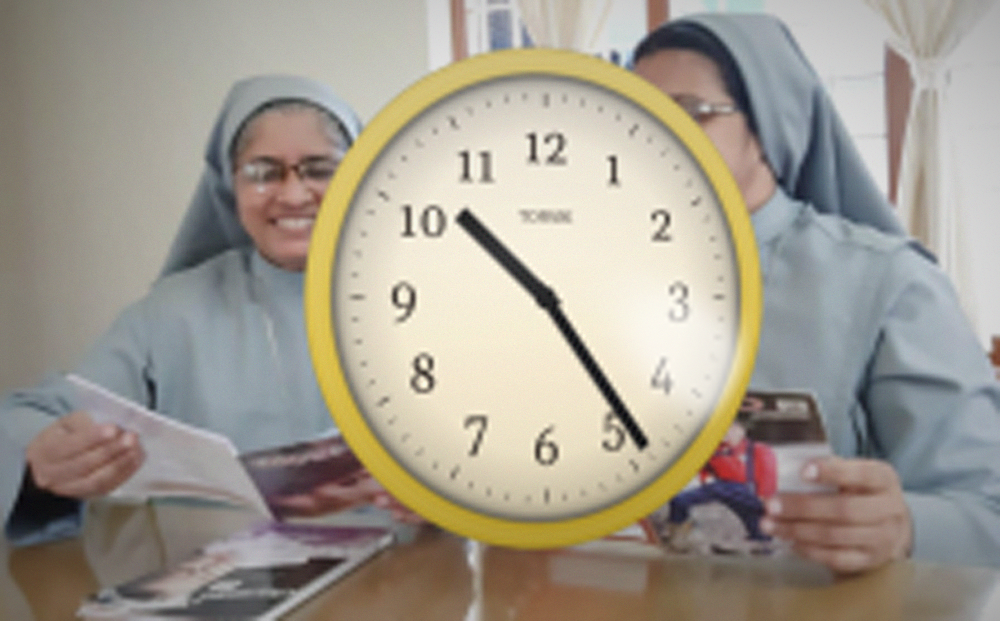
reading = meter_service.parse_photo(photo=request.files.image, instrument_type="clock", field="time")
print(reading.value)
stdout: 10:24
